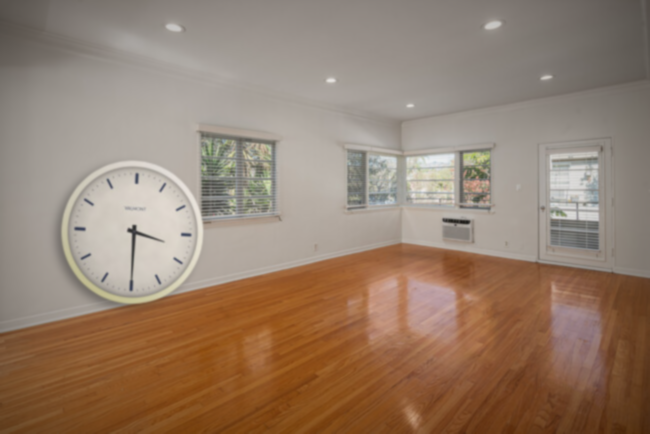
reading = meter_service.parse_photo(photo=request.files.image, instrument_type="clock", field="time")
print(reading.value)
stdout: 3:30
